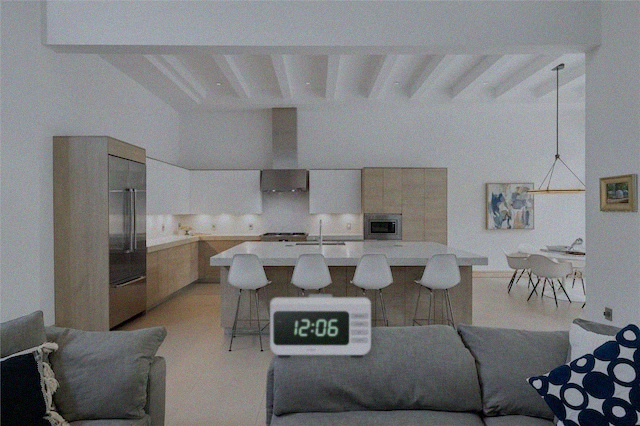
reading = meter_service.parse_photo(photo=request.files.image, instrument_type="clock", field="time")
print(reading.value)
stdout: 12:06
